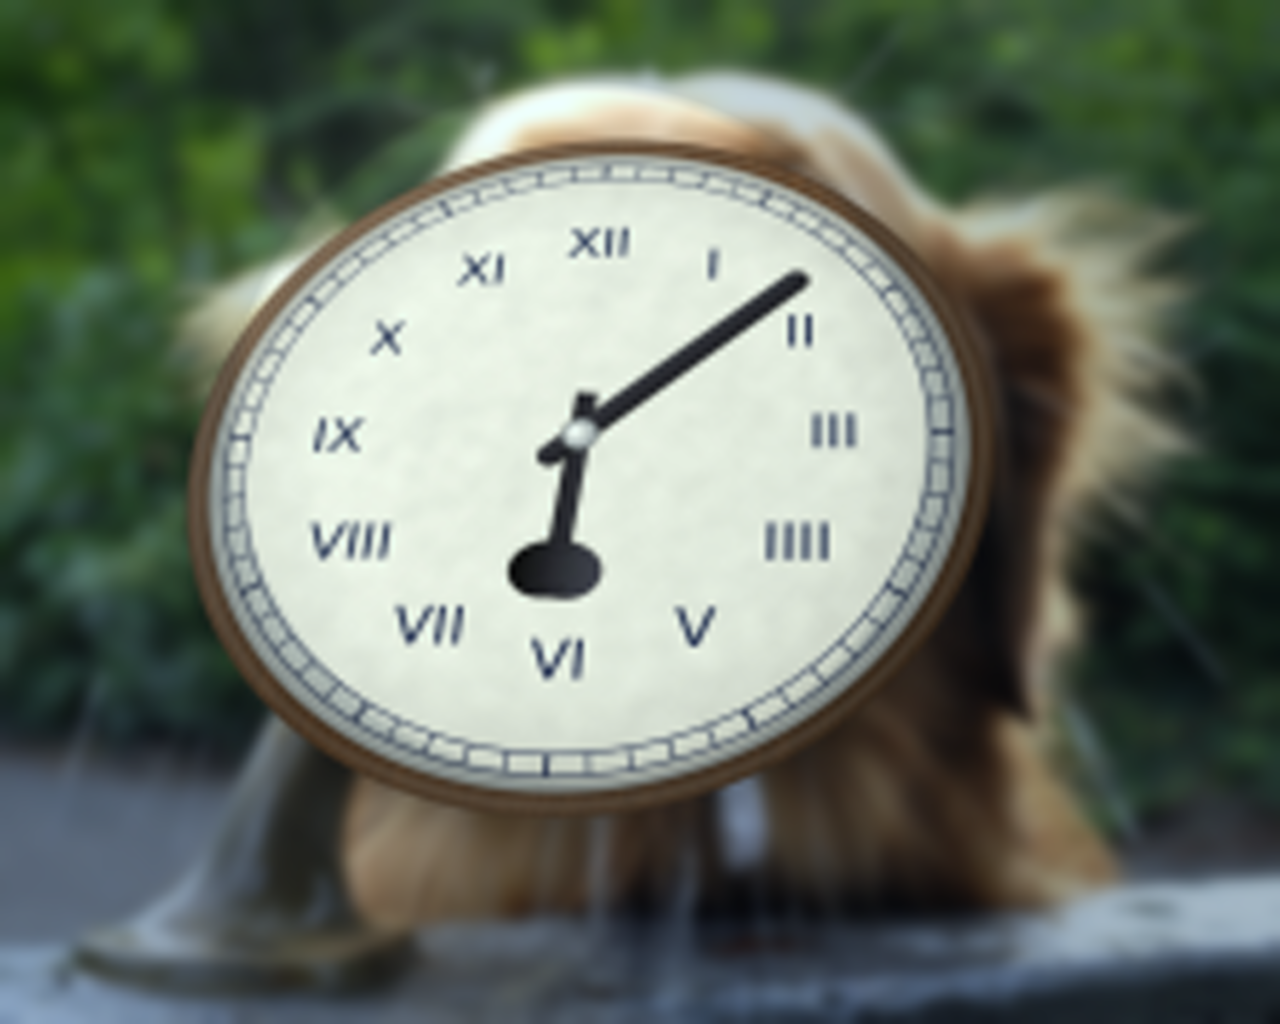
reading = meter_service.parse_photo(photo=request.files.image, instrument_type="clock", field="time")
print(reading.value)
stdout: 6:08
